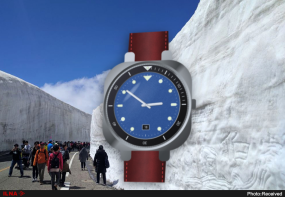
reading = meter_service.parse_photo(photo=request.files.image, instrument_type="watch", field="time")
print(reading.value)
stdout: 2:51
